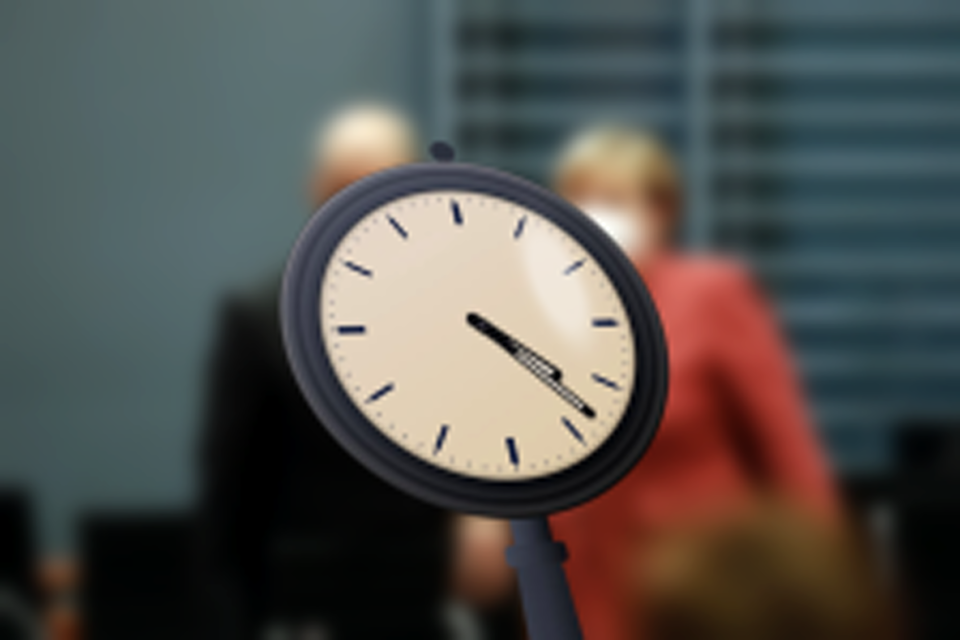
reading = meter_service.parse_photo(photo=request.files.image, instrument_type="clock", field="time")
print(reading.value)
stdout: 4:23
